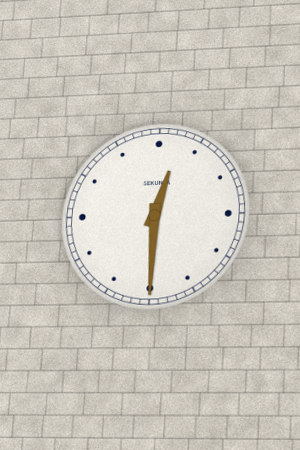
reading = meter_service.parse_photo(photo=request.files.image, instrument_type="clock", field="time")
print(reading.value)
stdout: 12:30
